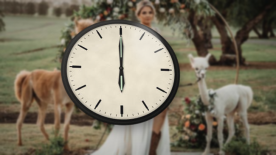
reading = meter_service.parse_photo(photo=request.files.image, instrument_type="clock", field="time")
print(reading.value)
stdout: 6:00
